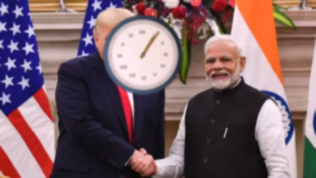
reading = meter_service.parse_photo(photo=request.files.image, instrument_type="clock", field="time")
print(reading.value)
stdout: 1:06
